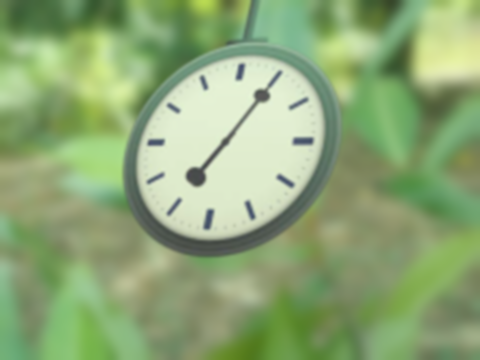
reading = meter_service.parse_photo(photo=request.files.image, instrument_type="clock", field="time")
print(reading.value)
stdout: 7:05
